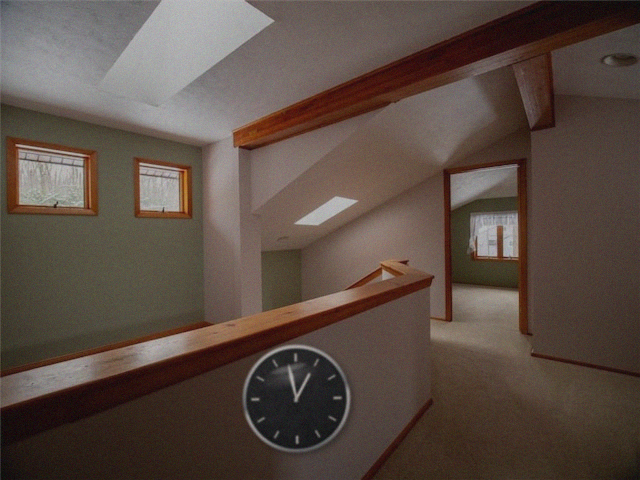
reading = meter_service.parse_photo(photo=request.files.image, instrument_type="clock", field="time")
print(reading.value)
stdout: 12:58
